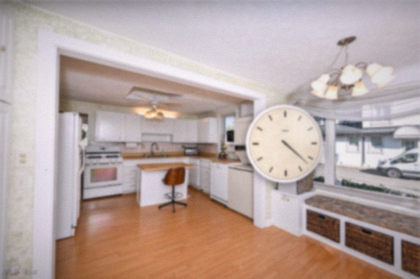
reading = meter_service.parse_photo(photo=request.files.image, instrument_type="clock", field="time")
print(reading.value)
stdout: 4:22
